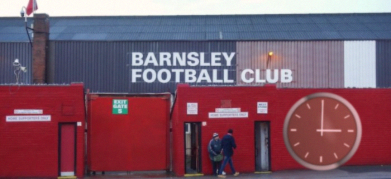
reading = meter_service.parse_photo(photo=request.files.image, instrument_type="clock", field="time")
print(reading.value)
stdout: 3:00
